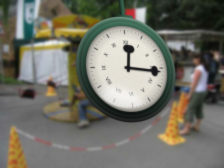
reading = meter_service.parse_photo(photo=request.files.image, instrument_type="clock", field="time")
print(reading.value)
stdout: 12:16
